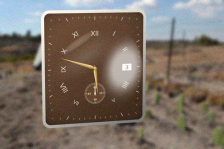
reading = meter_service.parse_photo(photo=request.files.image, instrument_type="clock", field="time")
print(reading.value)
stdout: 5:48
